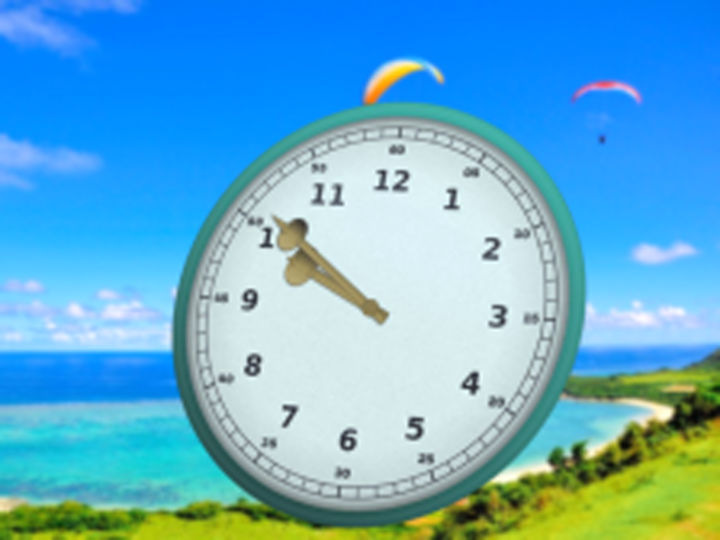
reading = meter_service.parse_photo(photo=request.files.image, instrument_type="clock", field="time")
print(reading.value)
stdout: 9:51
